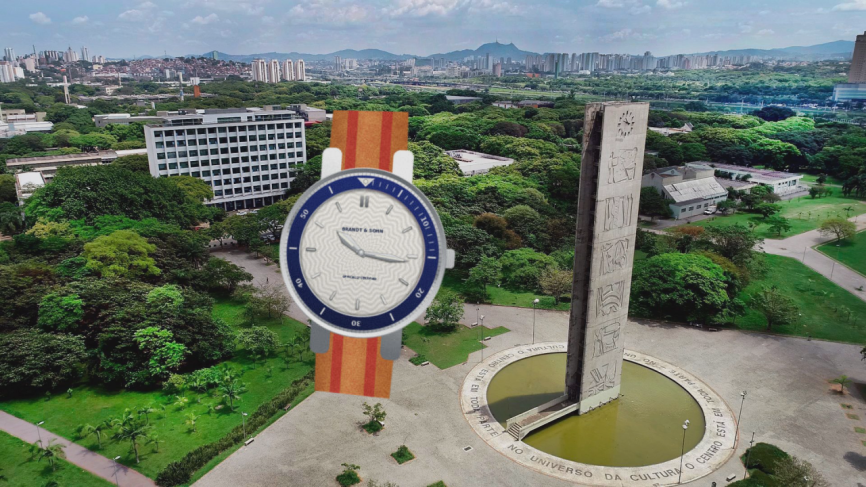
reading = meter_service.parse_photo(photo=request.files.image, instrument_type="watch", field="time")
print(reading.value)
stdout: 10:16
